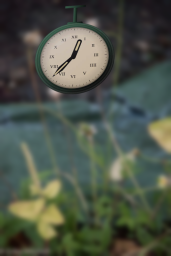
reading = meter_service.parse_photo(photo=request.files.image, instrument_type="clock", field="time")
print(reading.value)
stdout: 12:37
